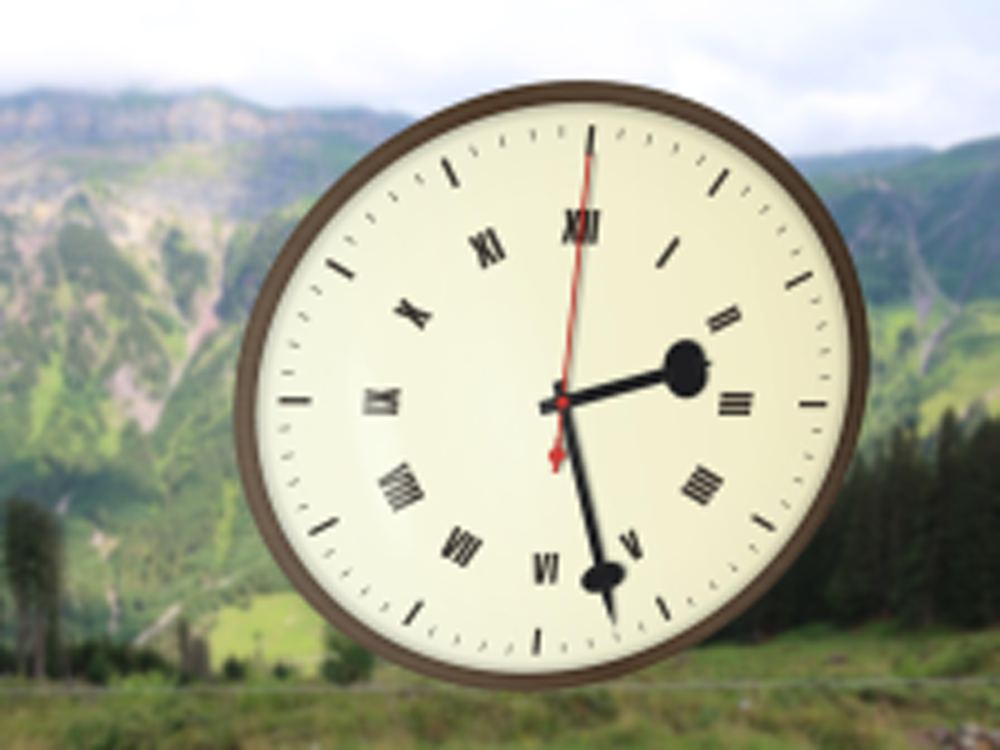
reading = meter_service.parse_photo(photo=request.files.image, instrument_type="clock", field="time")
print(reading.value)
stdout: 2:27:00
